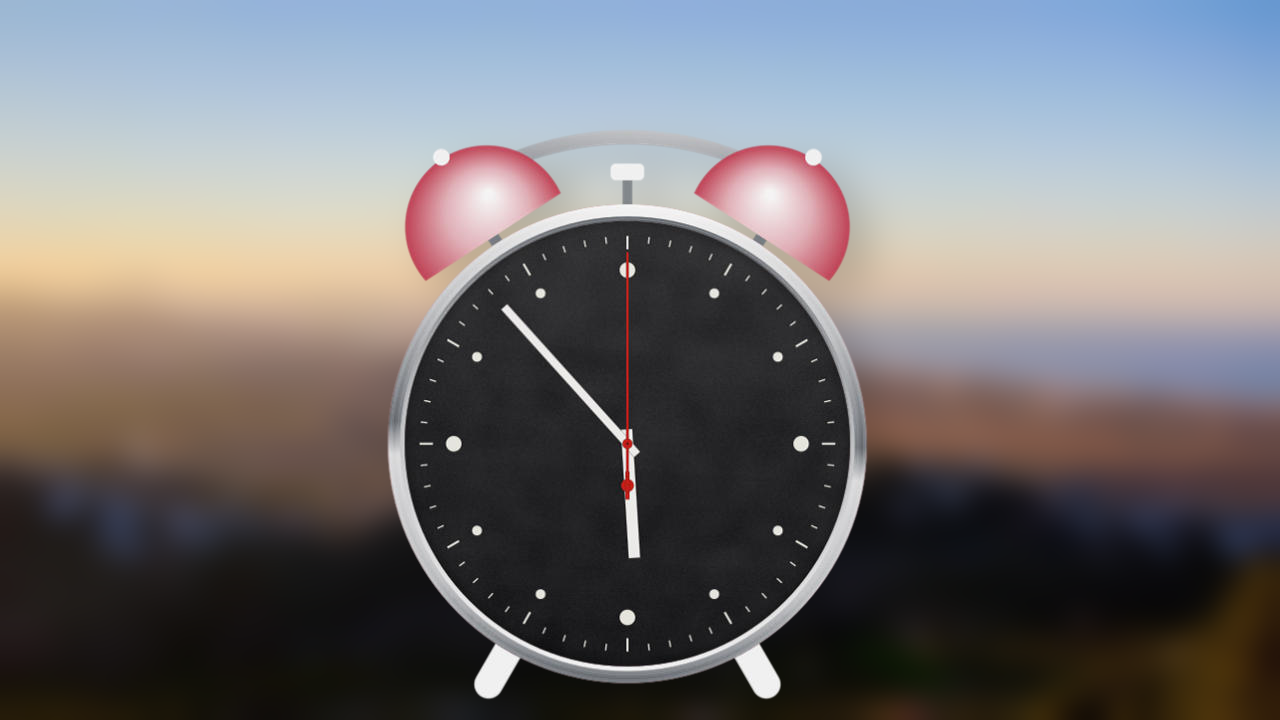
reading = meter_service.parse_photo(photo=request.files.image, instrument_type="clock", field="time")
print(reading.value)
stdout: 5:53:00
